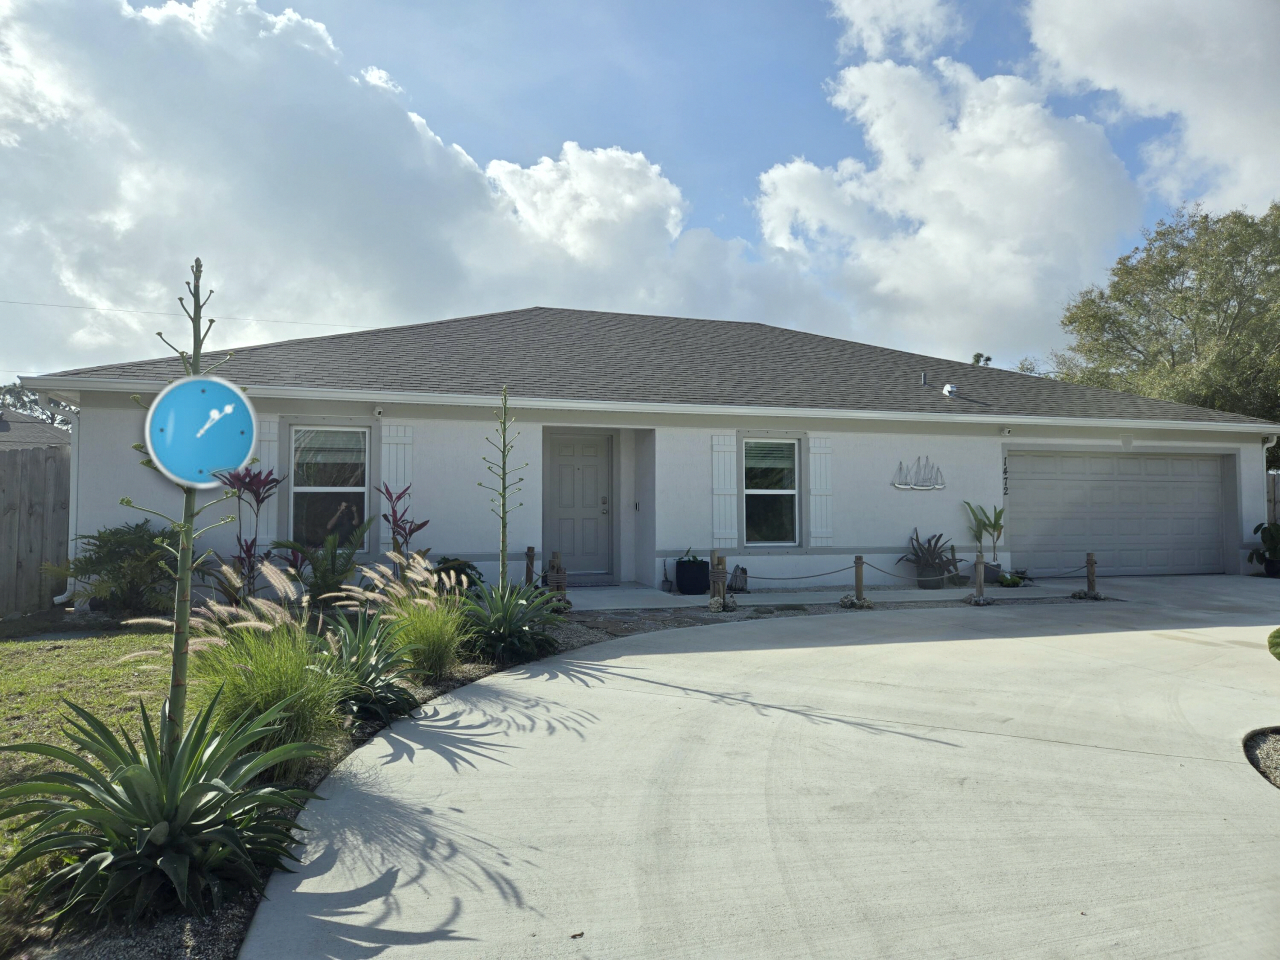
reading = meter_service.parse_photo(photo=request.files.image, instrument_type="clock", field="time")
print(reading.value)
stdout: 1:08
